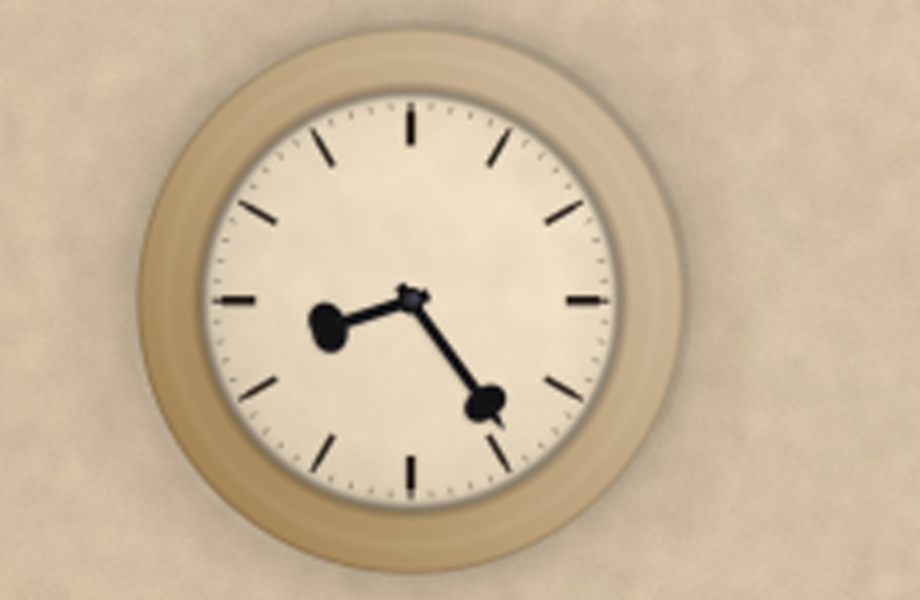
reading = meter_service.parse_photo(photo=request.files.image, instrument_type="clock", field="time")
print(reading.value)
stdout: 8:24
